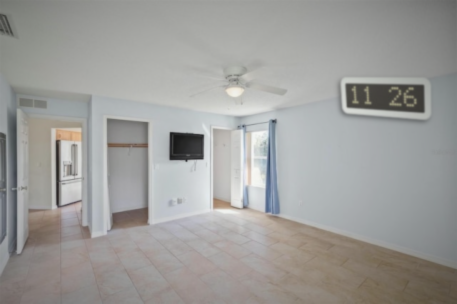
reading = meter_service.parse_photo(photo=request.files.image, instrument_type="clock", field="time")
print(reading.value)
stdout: 11:26
